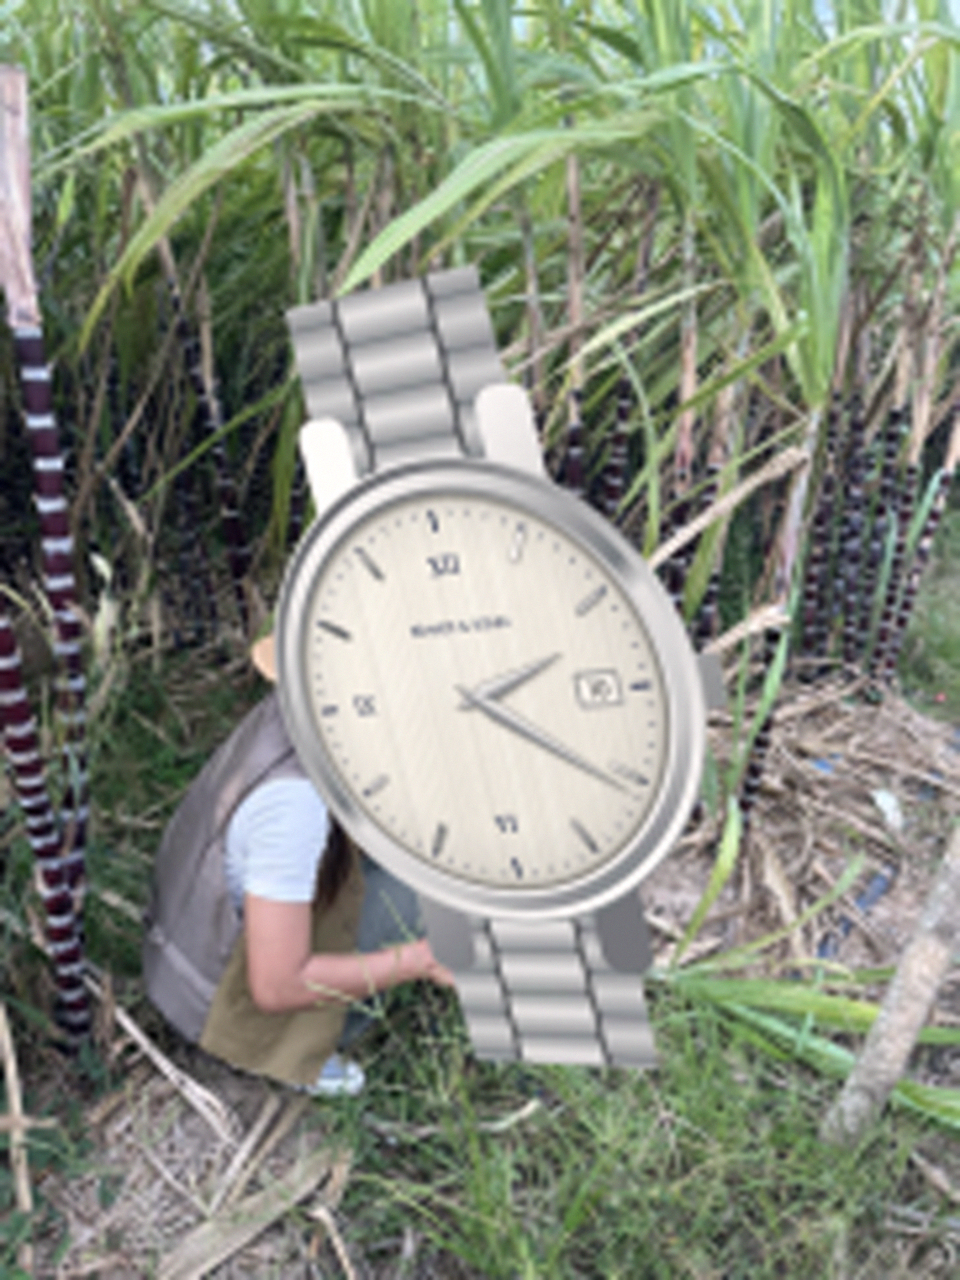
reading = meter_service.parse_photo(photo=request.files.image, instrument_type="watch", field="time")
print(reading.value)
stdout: 2:21
